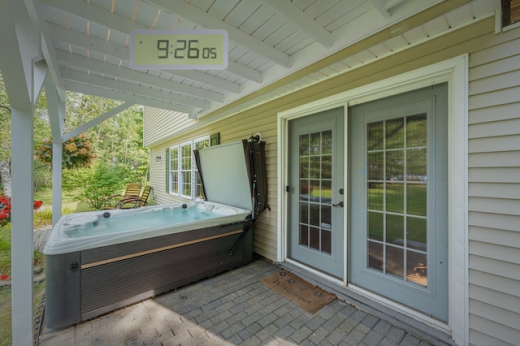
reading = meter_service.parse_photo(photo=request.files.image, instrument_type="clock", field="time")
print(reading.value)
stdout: 9:26:05
